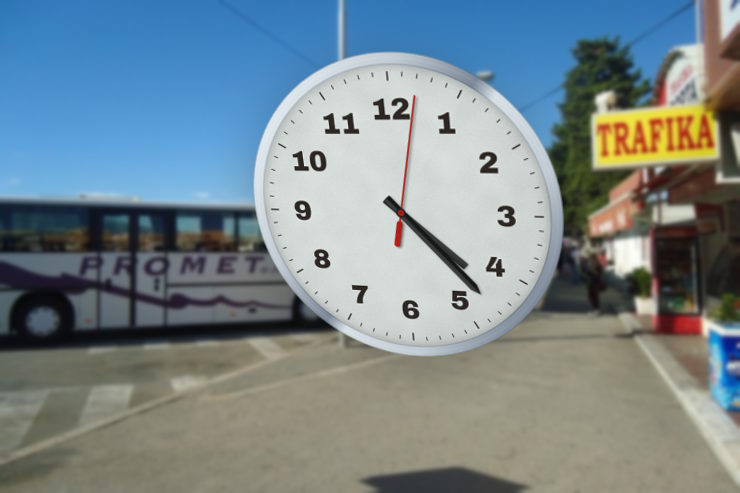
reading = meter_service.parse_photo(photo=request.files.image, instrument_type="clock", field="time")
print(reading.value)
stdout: 4:23:02
